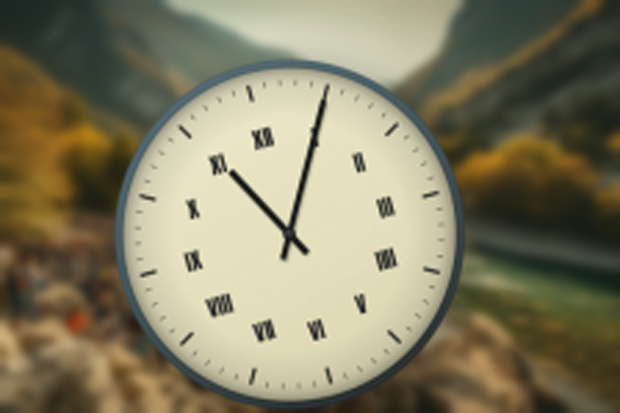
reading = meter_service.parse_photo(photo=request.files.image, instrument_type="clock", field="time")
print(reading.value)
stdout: 11:05
